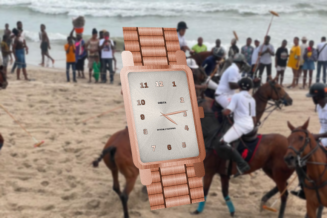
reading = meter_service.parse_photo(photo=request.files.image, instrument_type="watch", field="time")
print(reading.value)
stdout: 4:14
